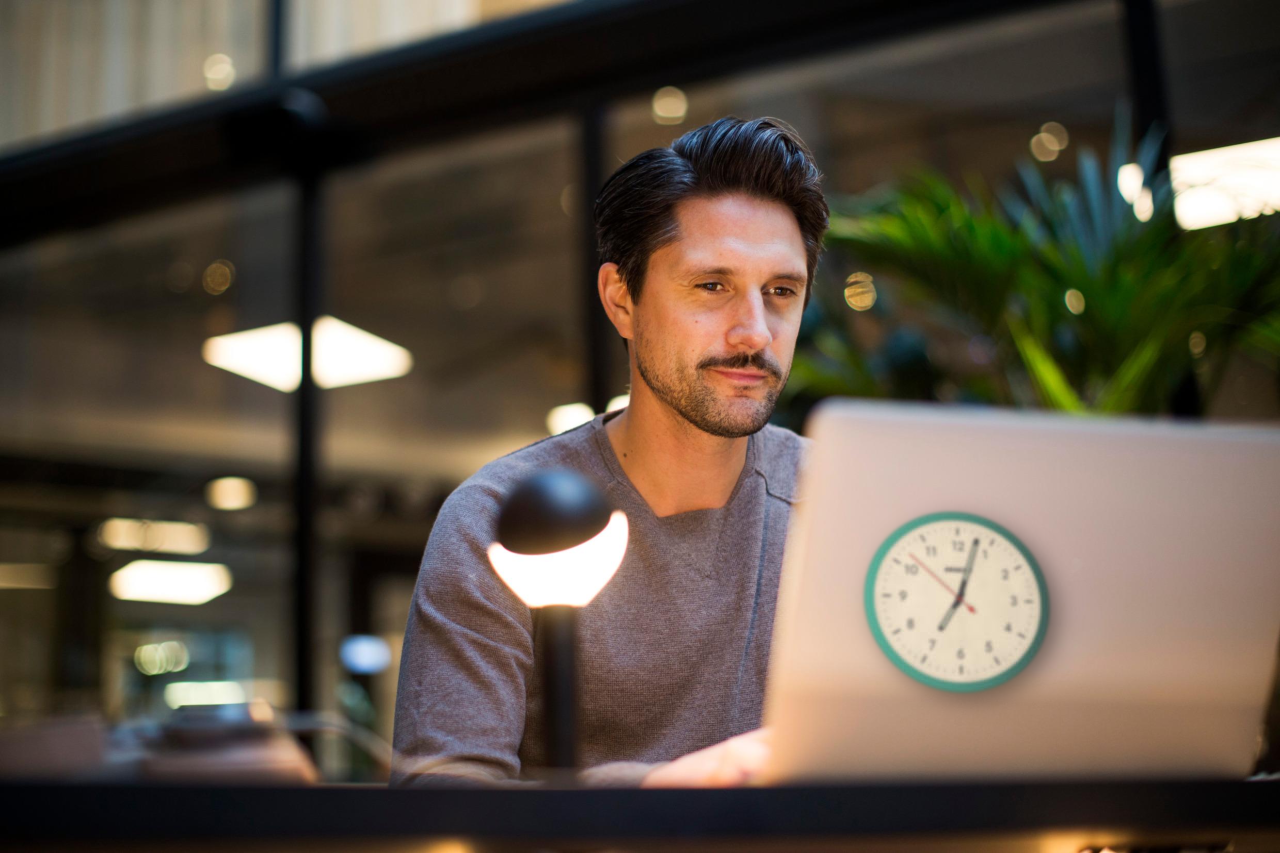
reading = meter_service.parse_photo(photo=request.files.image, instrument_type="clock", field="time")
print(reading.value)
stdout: 7:02:52
